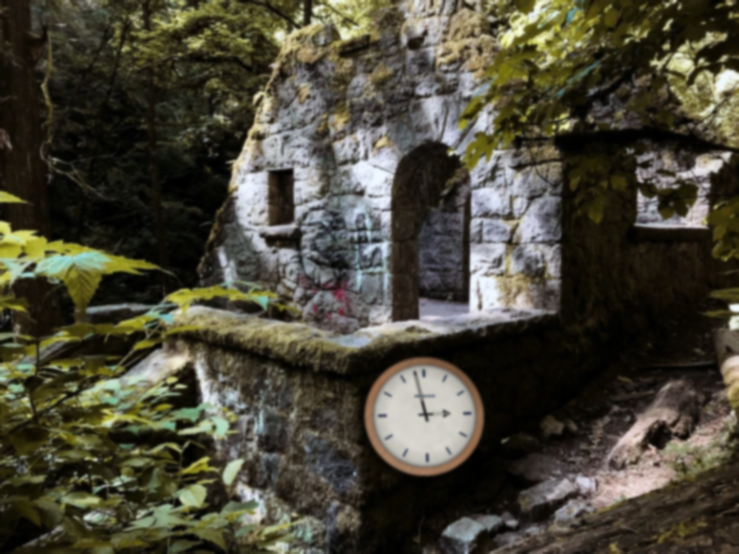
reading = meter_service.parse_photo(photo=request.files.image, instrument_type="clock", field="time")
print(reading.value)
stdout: 2:58
